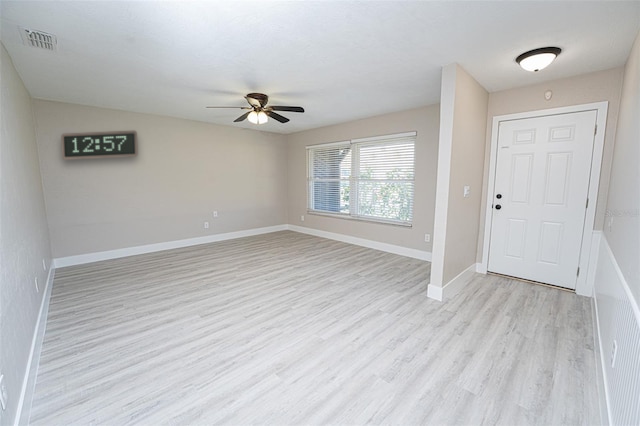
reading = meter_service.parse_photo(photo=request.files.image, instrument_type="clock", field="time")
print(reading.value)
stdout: 12:57
